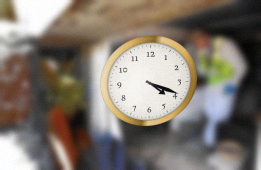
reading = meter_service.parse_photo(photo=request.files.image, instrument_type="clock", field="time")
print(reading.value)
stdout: 4:19
